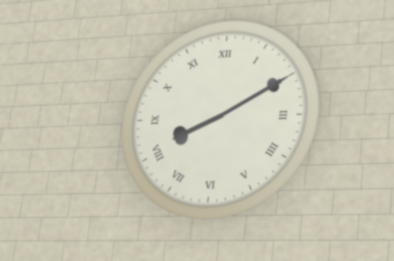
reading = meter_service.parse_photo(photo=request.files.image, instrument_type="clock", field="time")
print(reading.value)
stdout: 8:10
